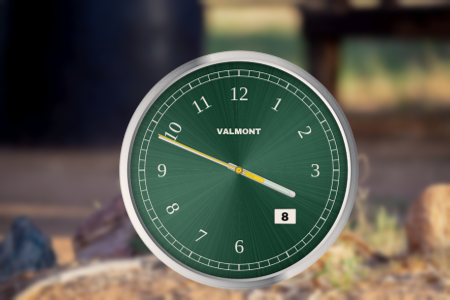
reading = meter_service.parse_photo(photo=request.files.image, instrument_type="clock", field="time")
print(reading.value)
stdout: 3:48:49
